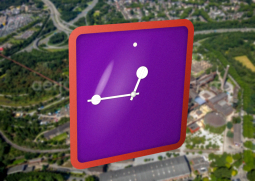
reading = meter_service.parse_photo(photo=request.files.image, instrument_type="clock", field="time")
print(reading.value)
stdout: 12:45
